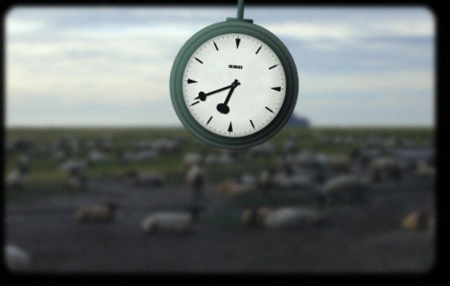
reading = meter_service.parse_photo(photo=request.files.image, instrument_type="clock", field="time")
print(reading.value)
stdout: 6:41
